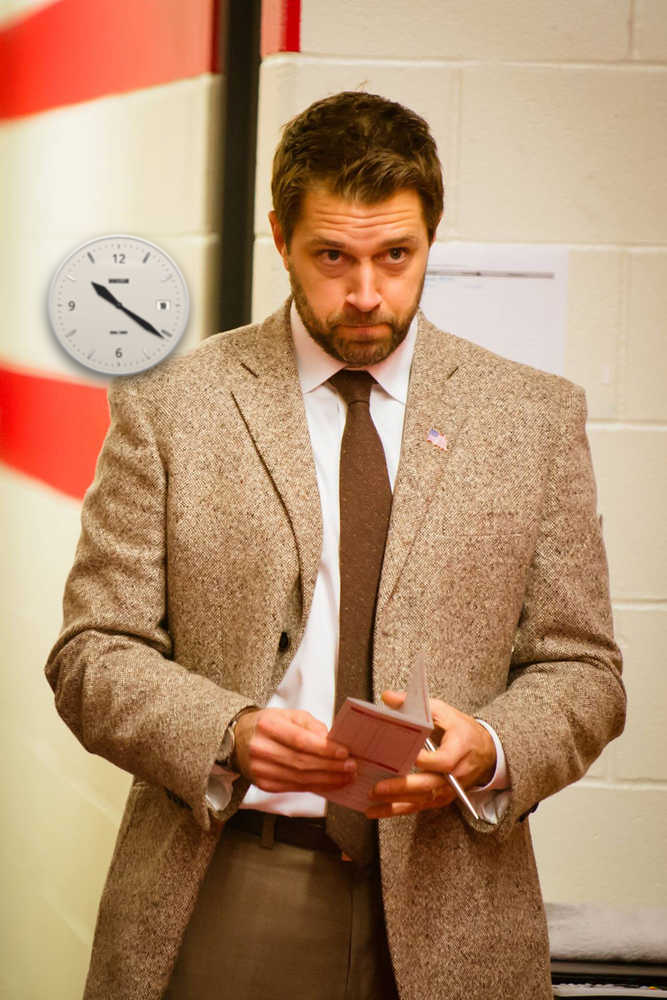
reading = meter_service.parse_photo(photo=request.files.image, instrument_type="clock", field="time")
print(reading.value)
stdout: 10:21
